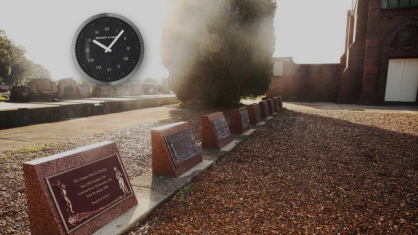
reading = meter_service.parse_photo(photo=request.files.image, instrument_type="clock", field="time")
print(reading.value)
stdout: 10:07
